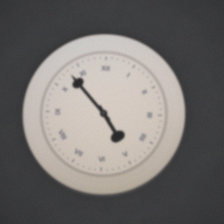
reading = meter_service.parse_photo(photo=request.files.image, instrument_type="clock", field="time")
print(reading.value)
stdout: 4:53
